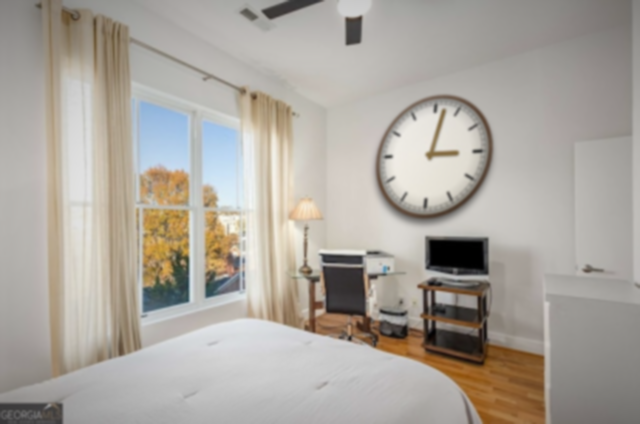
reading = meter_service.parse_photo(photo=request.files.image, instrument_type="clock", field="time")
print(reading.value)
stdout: 3:02
